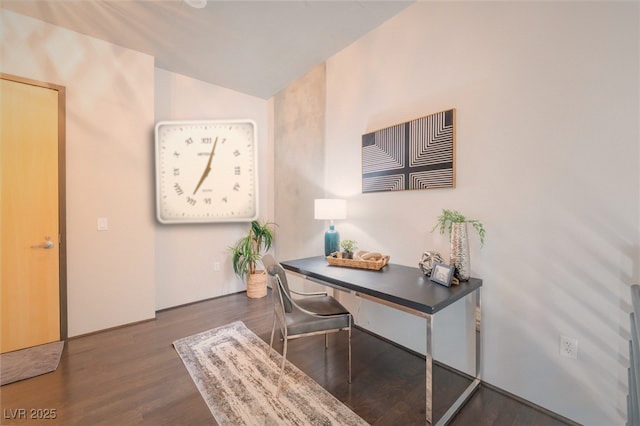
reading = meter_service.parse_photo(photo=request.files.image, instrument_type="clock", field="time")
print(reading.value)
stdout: 7:03
